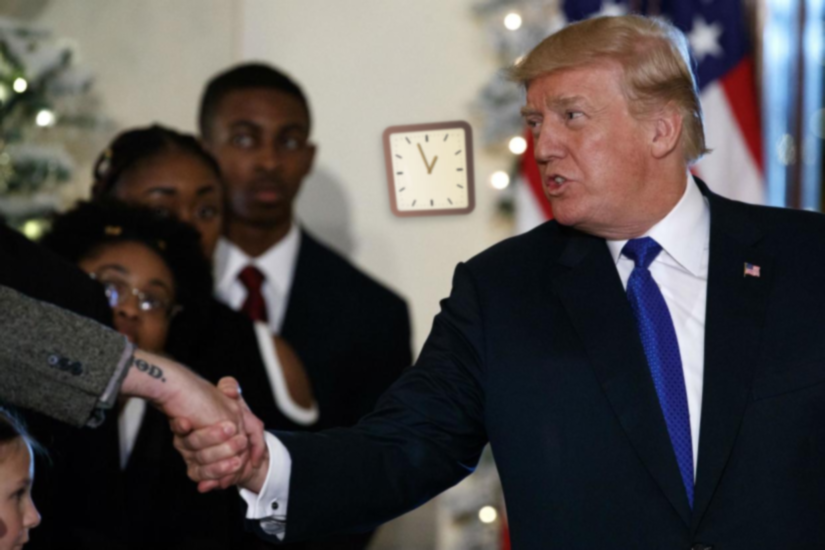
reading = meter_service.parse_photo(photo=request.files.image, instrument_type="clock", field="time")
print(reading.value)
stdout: 12:57
